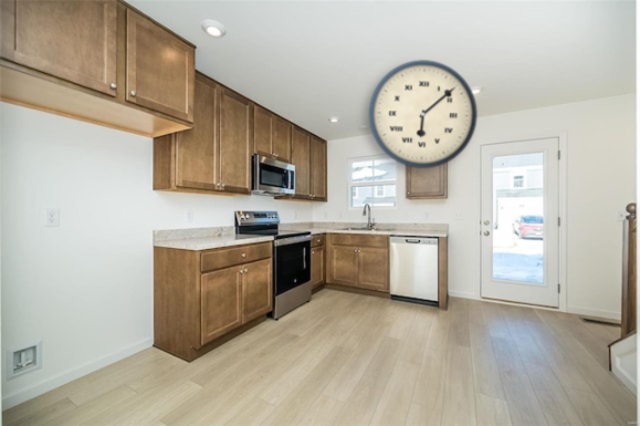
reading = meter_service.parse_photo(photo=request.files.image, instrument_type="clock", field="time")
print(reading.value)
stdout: 6:08
